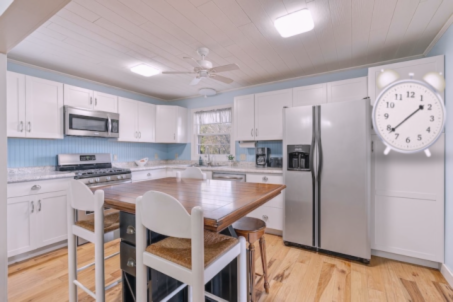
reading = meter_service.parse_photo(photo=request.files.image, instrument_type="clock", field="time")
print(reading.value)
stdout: 1:38
